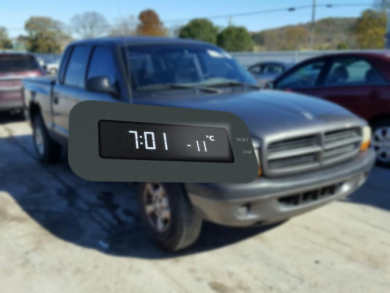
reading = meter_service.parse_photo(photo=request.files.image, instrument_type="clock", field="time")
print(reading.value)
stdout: 7:01
